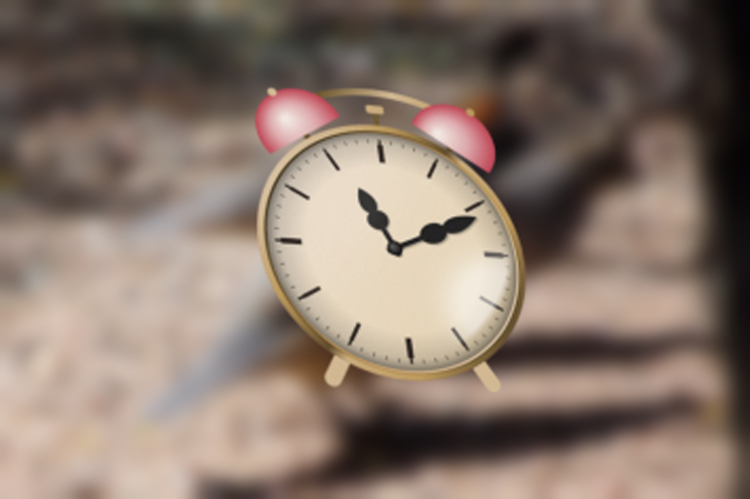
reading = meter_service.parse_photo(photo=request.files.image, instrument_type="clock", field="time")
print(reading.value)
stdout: 11:11
